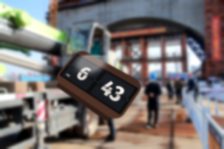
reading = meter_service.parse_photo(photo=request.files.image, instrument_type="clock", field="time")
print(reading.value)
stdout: 6:43
